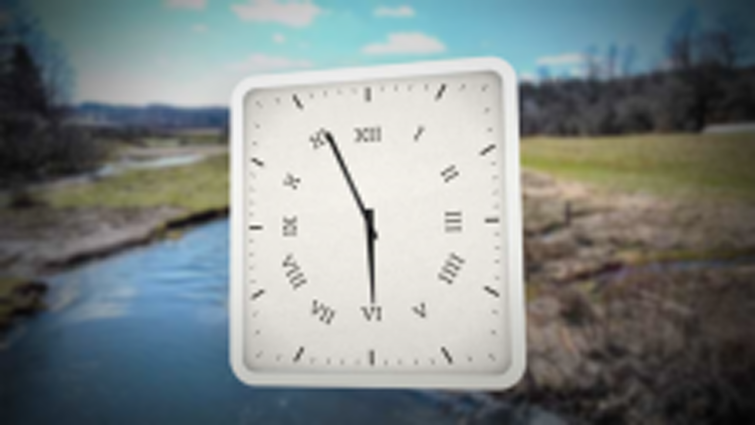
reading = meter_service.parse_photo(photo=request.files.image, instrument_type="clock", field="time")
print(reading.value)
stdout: 5:56
